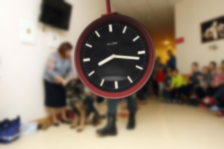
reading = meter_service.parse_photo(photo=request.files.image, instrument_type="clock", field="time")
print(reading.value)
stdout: 8:17
